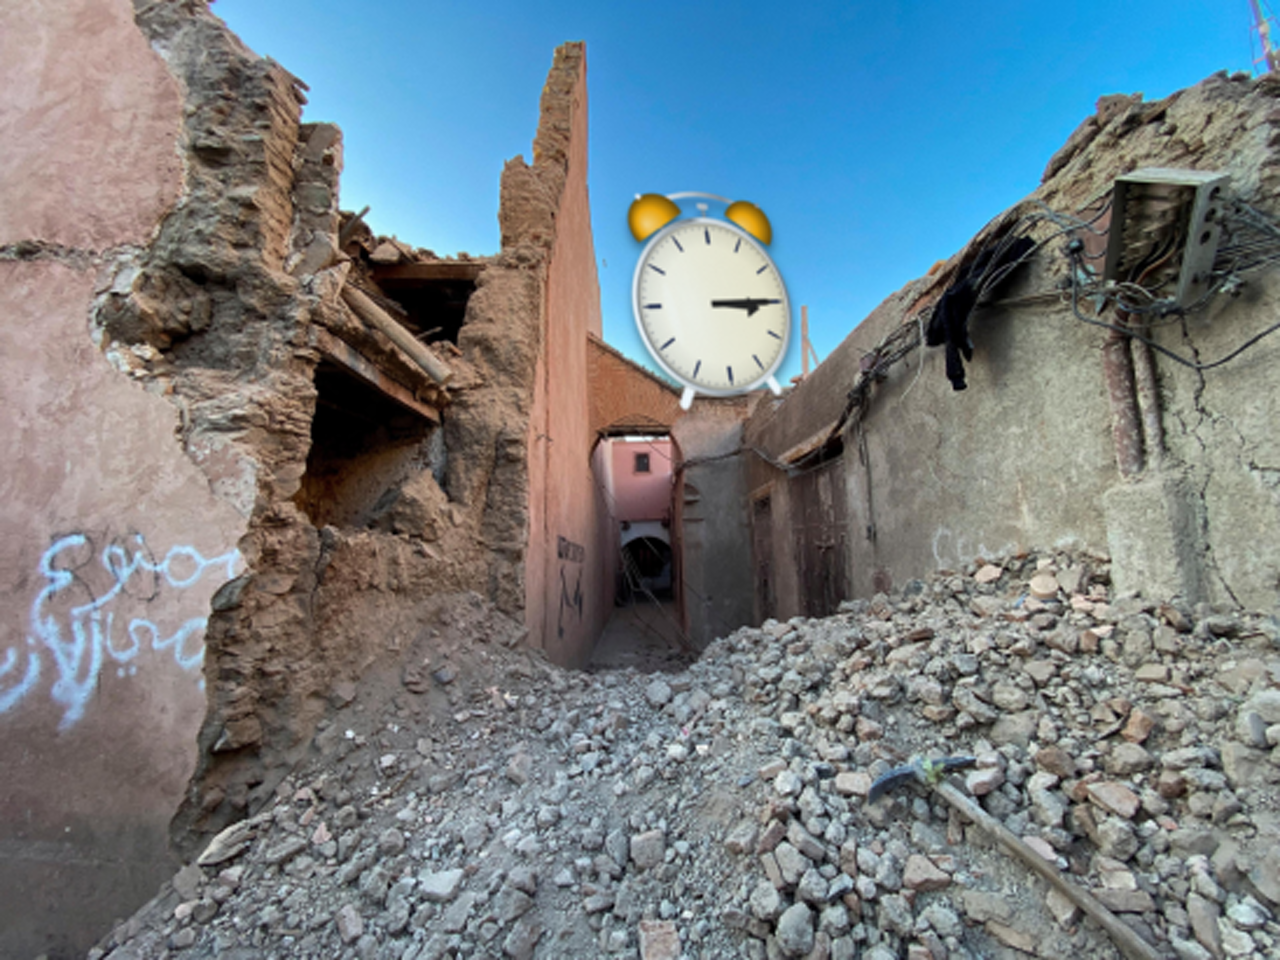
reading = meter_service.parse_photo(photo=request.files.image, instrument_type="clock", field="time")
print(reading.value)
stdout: 3:15
